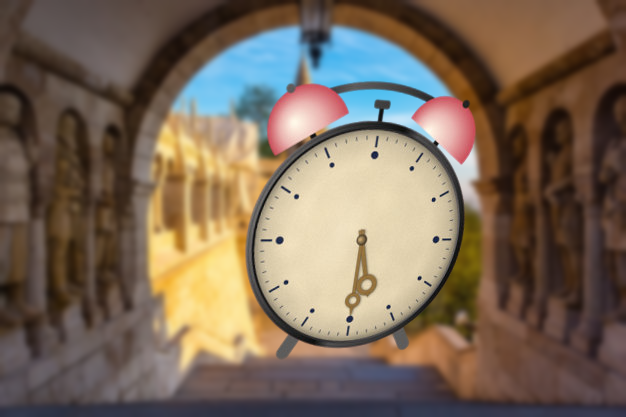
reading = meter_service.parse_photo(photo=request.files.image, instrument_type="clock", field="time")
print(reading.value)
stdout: 5:30
